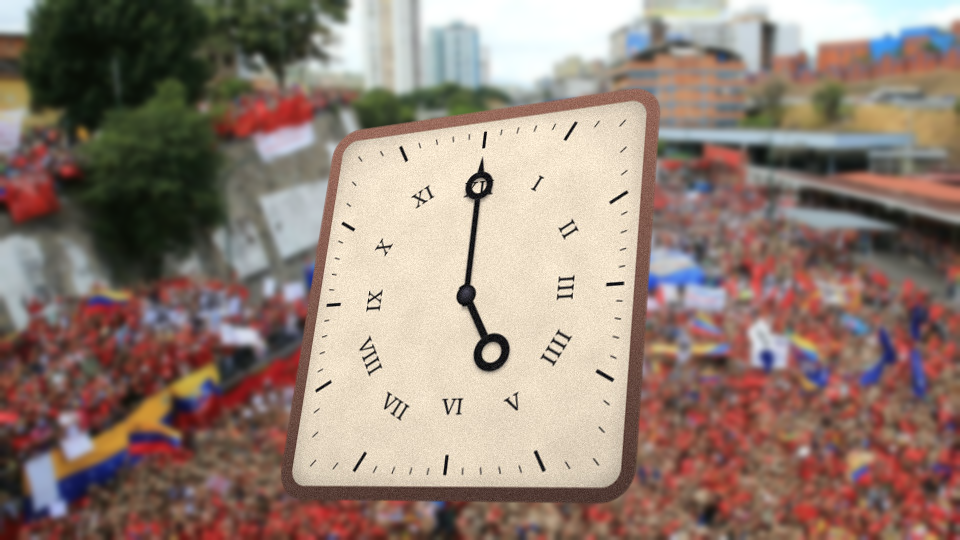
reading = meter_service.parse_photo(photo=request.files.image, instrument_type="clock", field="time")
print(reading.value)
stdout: 5:00
